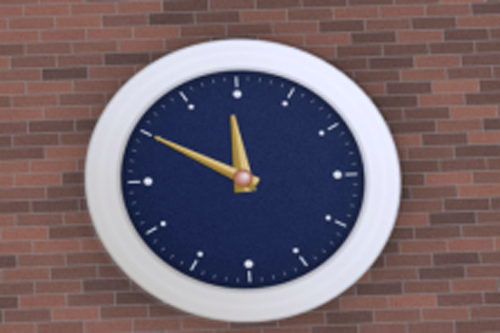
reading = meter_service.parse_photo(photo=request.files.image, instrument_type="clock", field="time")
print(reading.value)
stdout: 11:50
